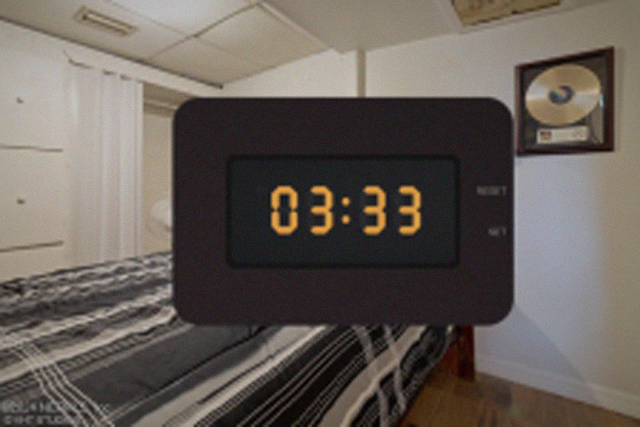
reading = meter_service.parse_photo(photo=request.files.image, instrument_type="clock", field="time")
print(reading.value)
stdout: 3:33
